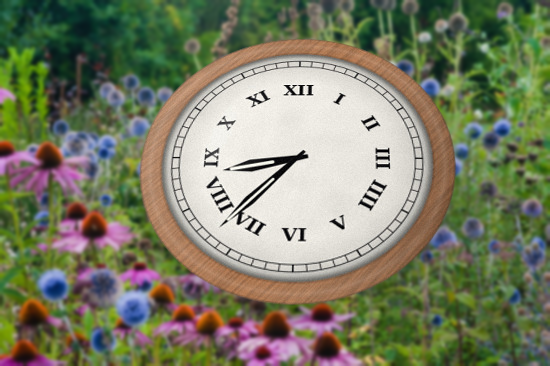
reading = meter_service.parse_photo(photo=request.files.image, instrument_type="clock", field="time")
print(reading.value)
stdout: 8:37
